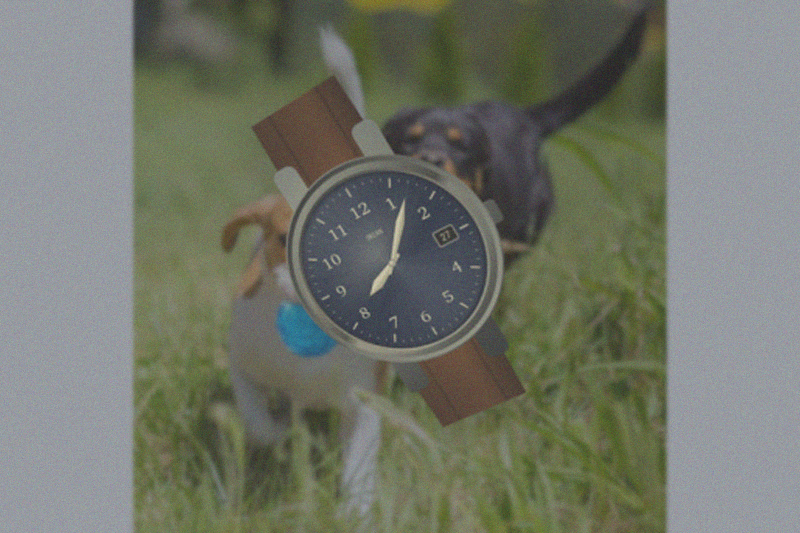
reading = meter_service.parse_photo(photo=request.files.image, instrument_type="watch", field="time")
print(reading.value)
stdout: 8:07
